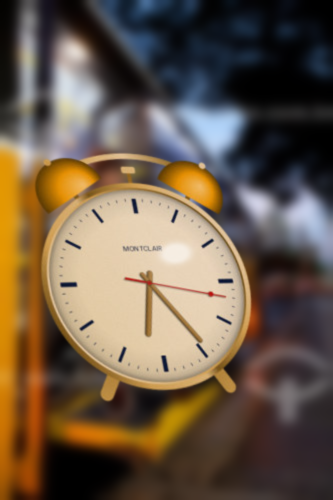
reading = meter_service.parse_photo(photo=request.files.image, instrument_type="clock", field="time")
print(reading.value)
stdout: 6:24:17
